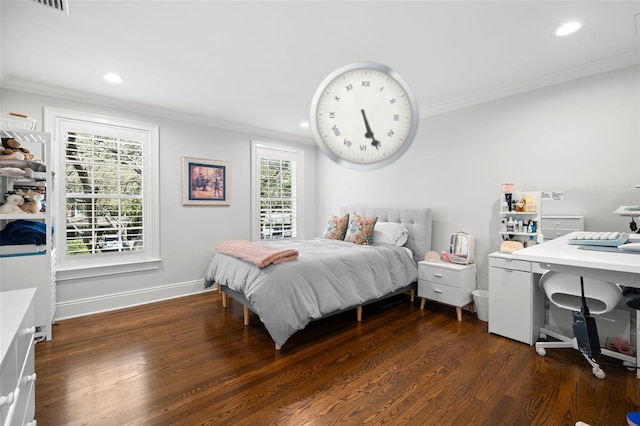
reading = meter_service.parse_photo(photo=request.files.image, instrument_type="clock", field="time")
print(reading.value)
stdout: 5:26
